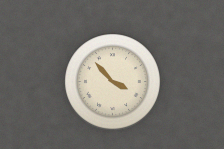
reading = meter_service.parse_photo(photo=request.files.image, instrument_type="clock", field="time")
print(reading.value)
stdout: 3:53
